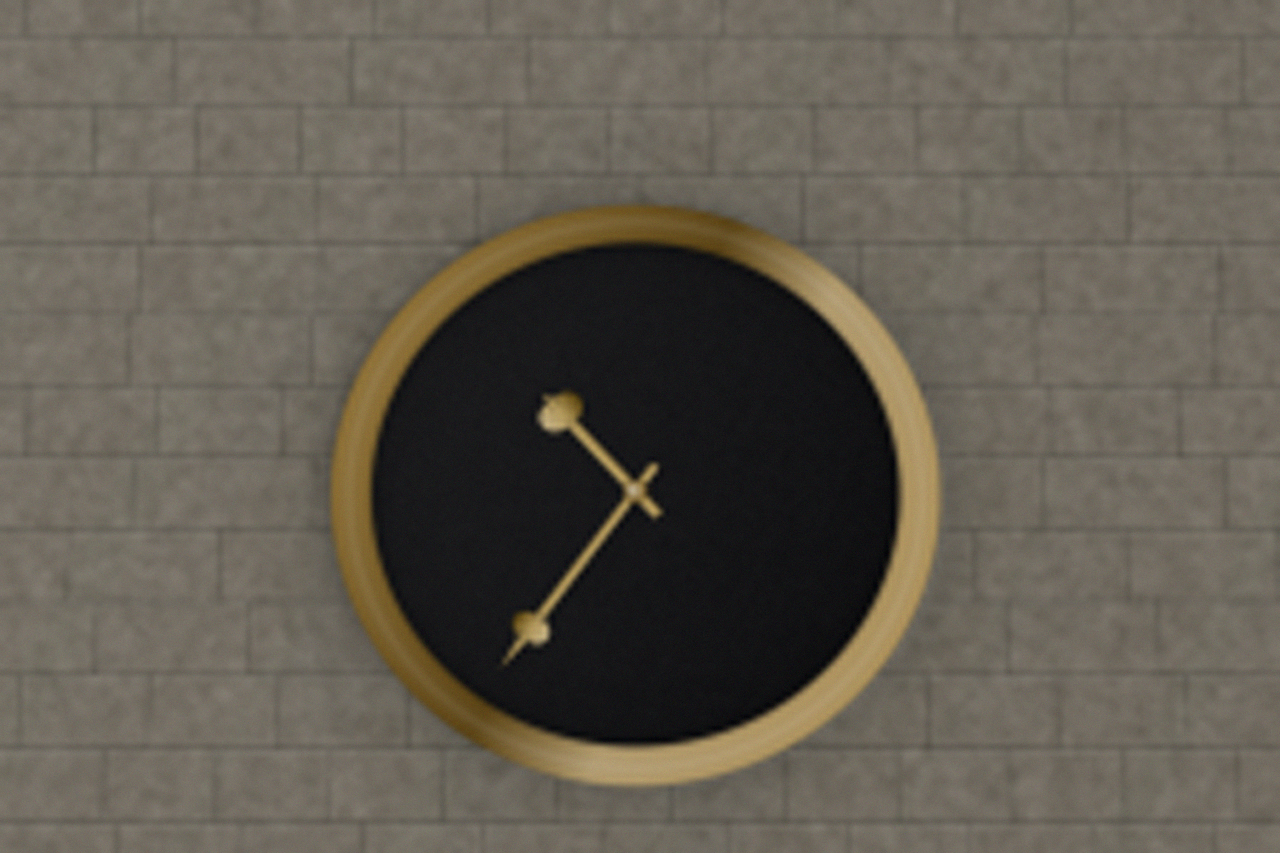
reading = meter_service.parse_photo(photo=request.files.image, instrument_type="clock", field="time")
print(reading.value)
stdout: 10:36
